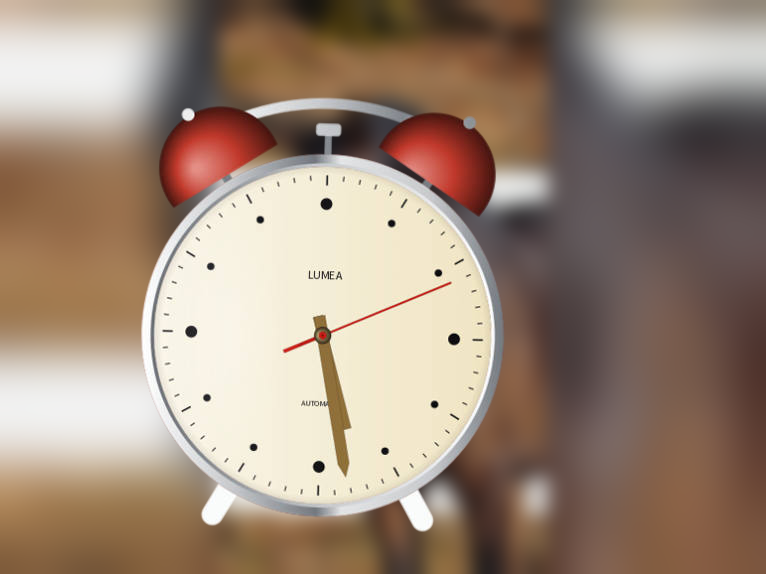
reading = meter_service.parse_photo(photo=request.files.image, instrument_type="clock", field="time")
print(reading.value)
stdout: 5:28:11
